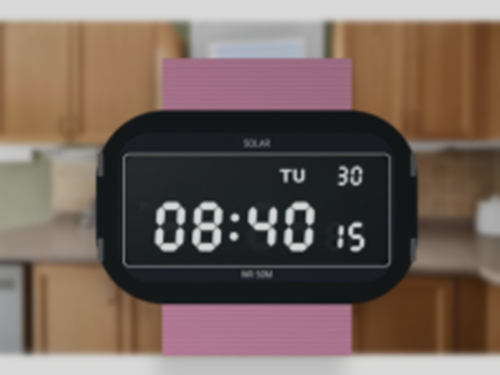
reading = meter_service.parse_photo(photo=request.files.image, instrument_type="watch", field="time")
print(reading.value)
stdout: 8:40:15
